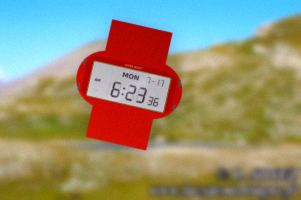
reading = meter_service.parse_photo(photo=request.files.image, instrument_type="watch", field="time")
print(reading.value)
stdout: 6:23:36
